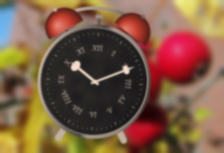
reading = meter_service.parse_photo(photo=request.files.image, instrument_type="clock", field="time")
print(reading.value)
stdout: 10:11
